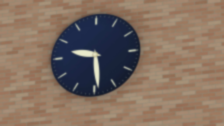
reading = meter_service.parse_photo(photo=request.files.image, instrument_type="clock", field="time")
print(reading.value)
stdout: 9:29
